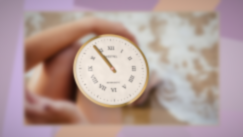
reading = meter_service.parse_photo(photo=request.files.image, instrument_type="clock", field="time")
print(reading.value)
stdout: 10:54
